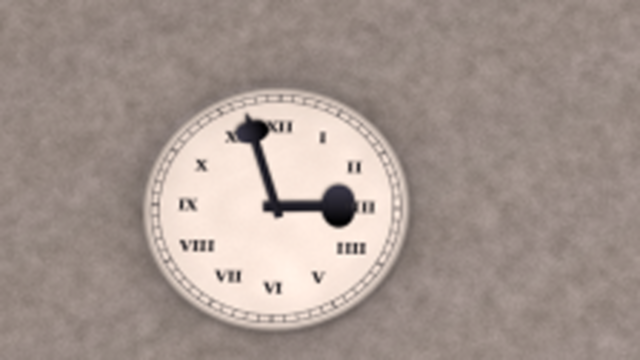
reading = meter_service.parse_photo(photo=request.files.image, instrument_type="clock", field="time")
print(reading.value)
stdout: 2:57
